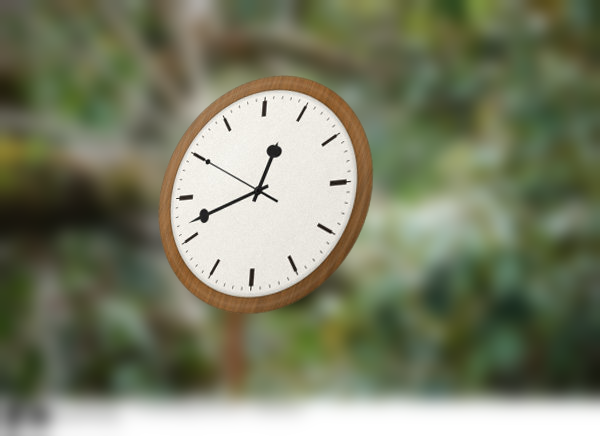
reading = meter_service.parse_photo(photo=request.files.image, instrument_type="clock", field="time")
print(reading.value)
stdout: 12:41:50
